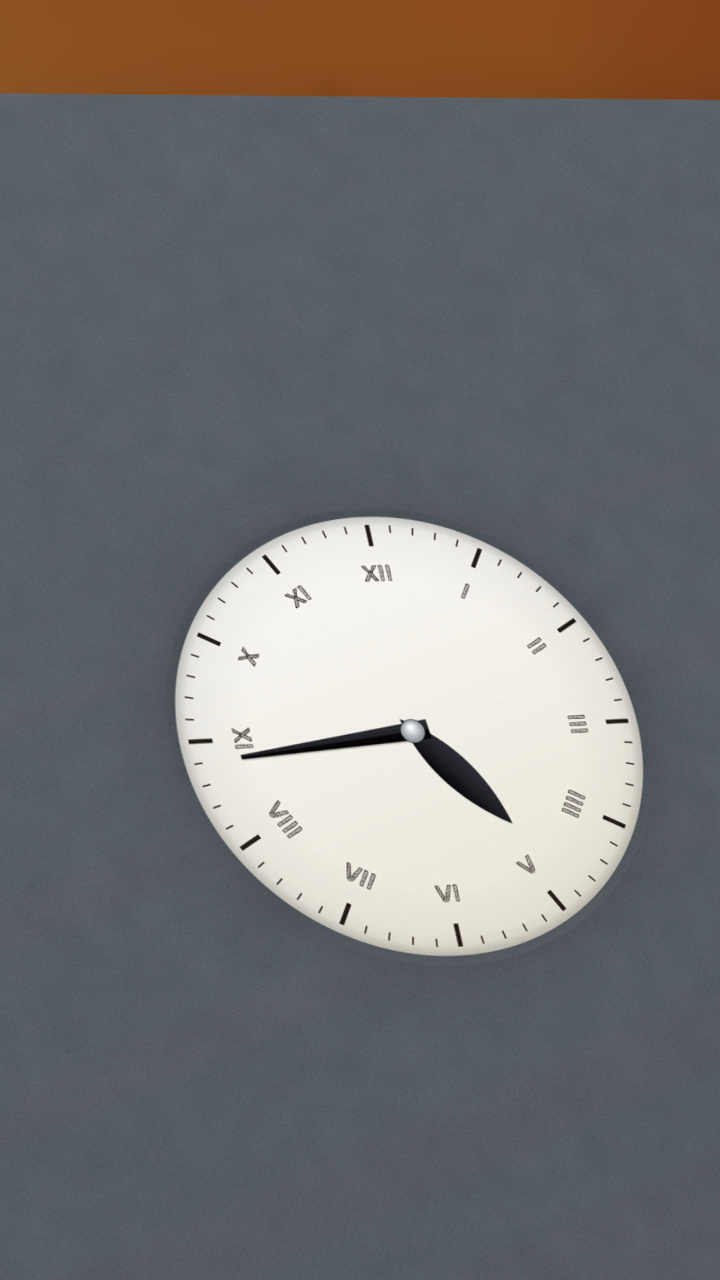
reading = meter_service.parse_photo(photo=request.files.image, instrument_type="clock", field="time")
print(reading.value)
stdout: 4:44
